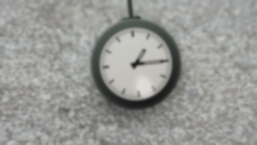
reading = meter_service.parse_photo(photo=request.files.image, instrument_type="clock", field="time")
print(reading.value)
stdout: 1:15
